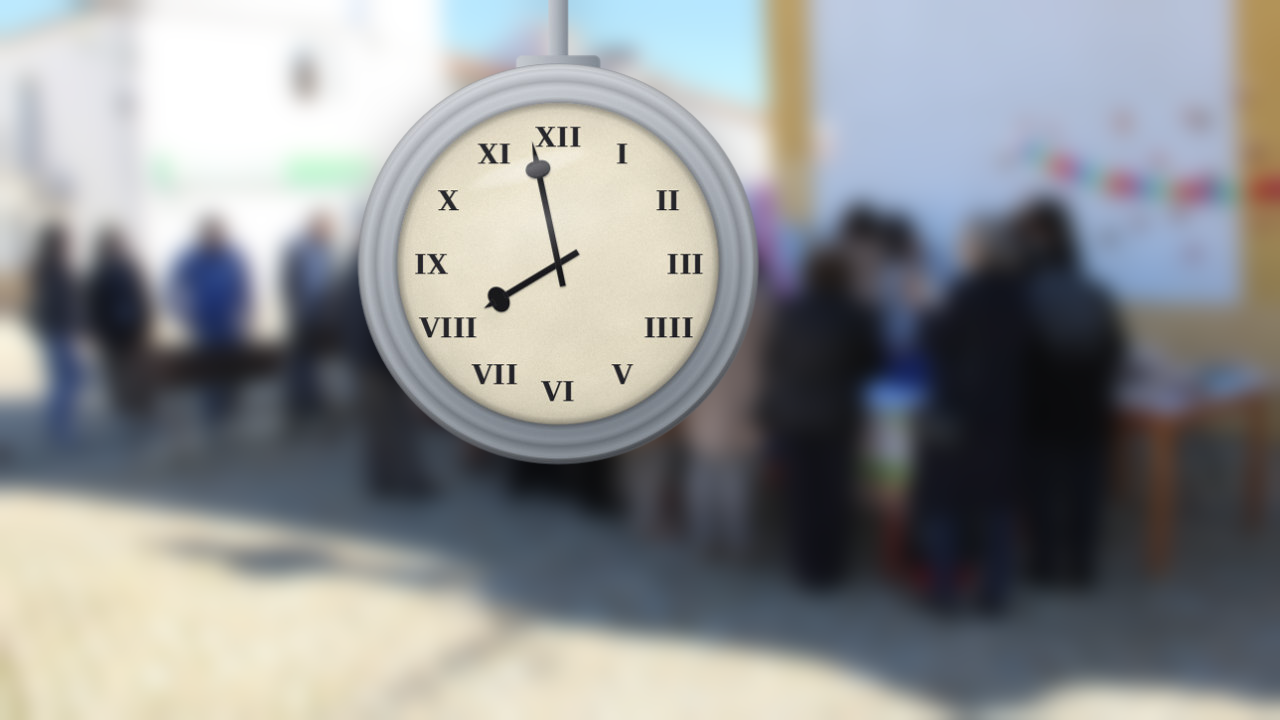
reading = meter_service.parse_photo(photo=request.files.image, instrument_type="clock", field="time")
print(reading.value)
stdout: 7:58
